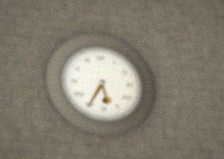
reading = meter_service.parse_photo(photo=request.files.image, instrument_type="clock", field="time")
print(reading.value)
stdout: 5:35
